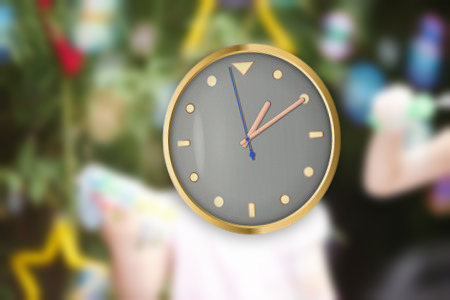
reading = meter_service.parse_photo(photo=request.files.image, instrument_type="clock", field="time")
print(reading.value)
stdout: 1:09:58
